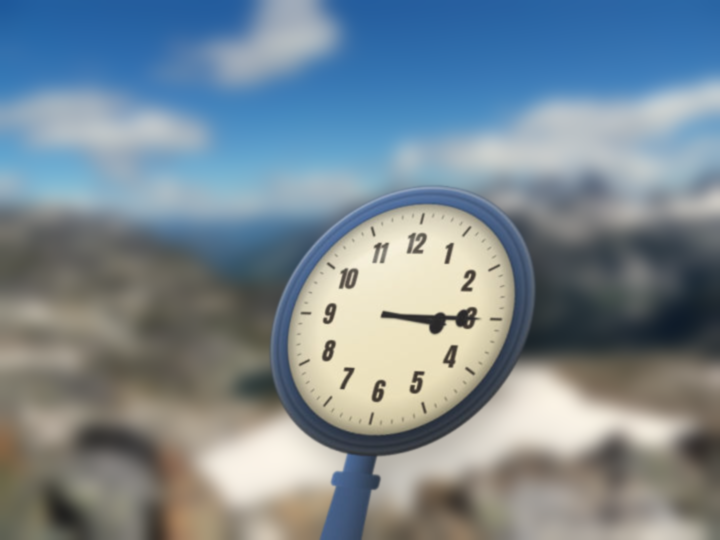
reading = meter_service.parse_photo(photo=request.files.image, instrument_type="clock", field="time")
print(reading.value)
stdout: 3:15
